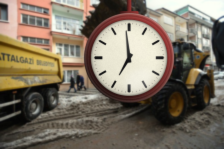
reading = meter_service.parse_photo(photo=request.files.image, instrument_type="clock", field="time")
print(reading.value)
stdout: 6:59
